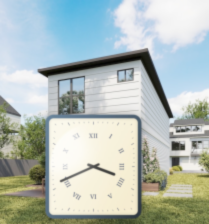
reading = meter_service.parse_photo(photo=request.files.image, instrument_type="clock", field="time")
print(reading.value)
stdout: 3:41
